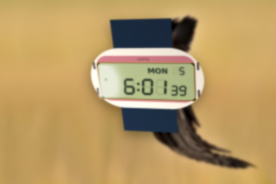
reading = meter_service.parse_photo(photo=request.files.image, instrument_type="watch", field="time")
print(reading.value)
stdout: 6:01:39
